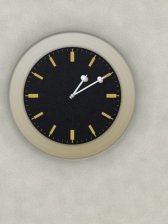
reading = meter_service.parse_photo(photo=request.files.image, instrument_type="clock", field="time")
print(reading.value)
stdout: 1:10
